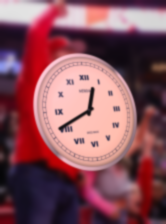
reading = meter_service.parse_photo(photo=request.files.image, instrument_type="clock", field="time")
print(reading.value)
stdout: 12:41
